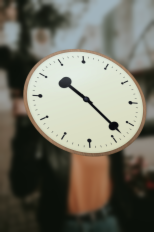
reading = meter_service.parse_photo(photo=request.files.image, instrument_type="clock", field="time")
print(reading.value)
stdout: 10:23
